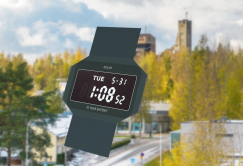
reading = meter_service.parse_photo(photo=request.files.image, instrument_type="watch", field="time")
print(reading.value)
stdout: 1:08:52
